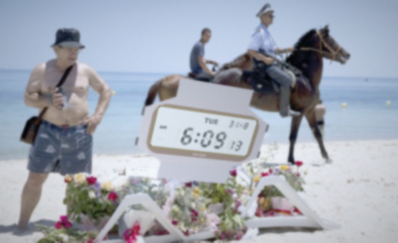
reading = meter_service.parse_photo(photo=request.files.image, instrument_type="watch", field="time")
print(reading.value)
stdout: 6:09:13
